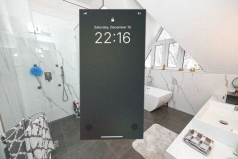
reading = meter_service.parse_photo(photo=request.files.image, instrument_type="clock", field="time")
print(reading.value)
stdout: 22:16
